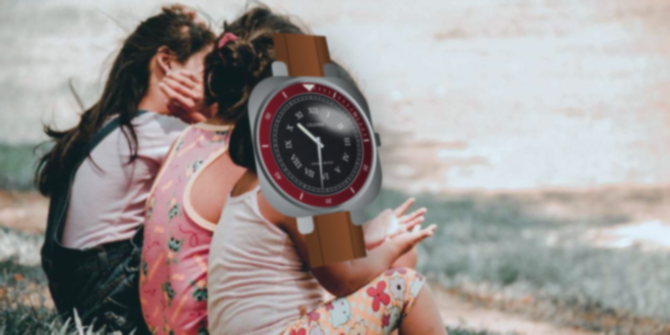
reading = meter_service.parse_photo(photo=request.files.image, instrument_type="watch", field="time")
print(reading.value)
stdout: 10:31
